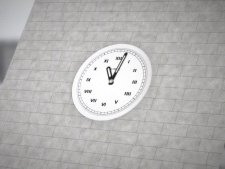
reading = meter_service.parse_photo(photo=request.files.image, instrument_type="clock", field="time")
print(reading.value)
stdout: 11:02
